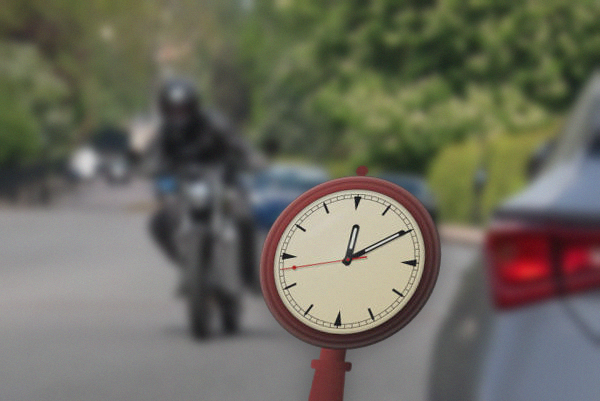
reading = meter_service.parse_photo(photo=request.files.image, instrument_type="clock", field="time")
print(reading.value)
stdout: 12:09:43
